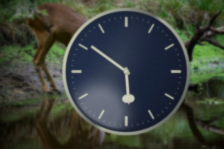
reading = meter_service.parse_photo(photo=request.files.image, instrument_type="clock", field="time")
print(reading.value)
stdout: 5:51
